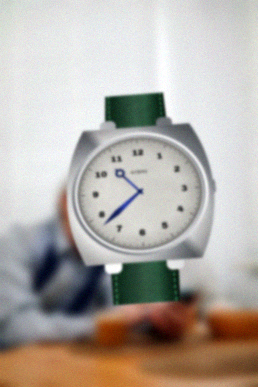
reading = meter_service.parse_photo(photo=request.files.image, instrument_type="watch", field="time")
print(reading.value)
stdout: 10:38
